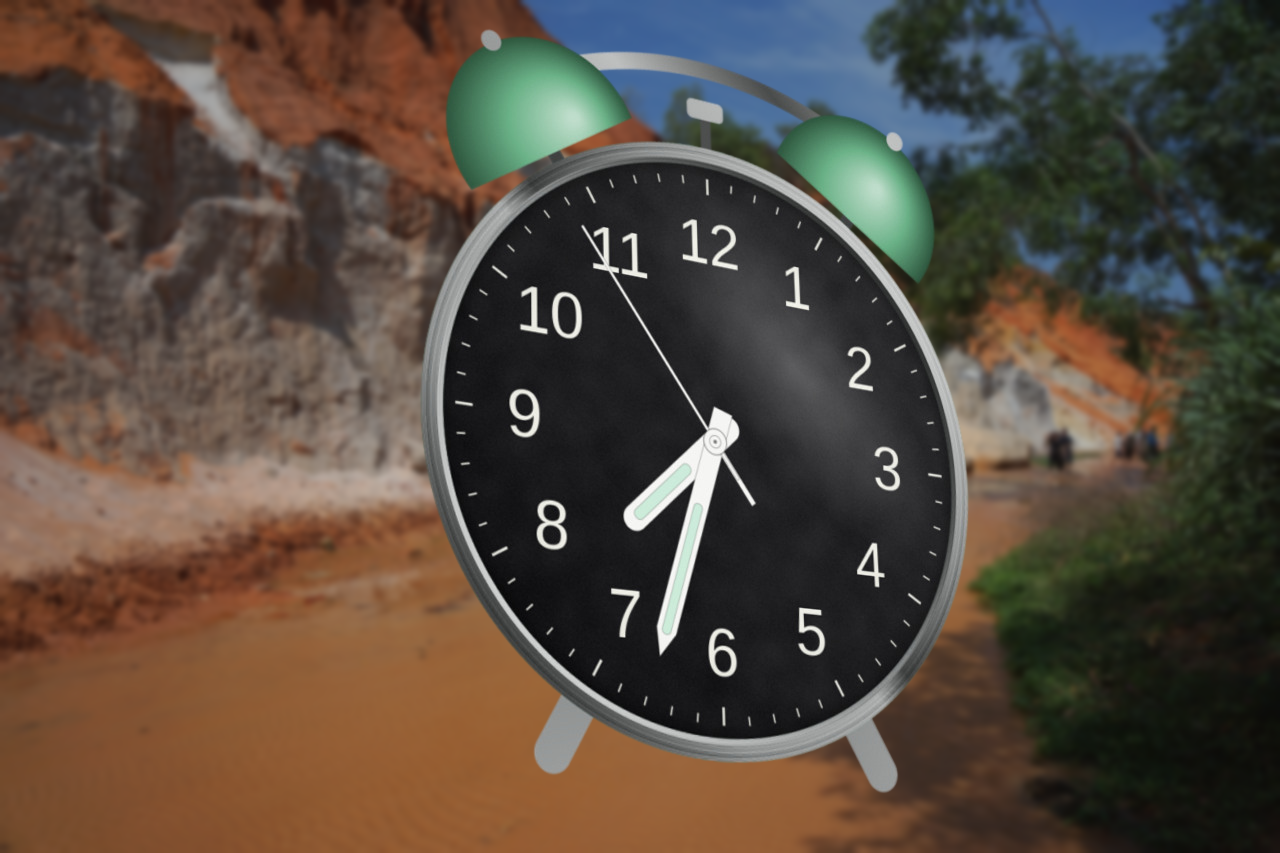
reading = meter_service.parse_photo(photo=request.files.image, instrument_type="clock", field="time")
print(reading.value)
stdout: 7:32:54
